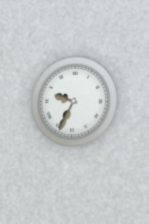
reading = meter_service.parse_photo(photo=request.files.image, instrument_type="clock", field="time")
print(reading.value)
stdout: 9:34
